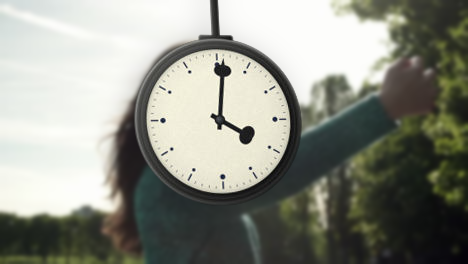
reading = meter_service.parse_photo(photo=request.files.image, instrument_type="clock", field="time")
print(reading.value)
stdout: 4:01
